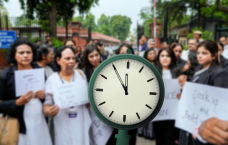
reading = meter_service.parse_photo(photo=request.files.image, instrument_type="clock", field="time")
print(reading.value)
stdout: 11:55
